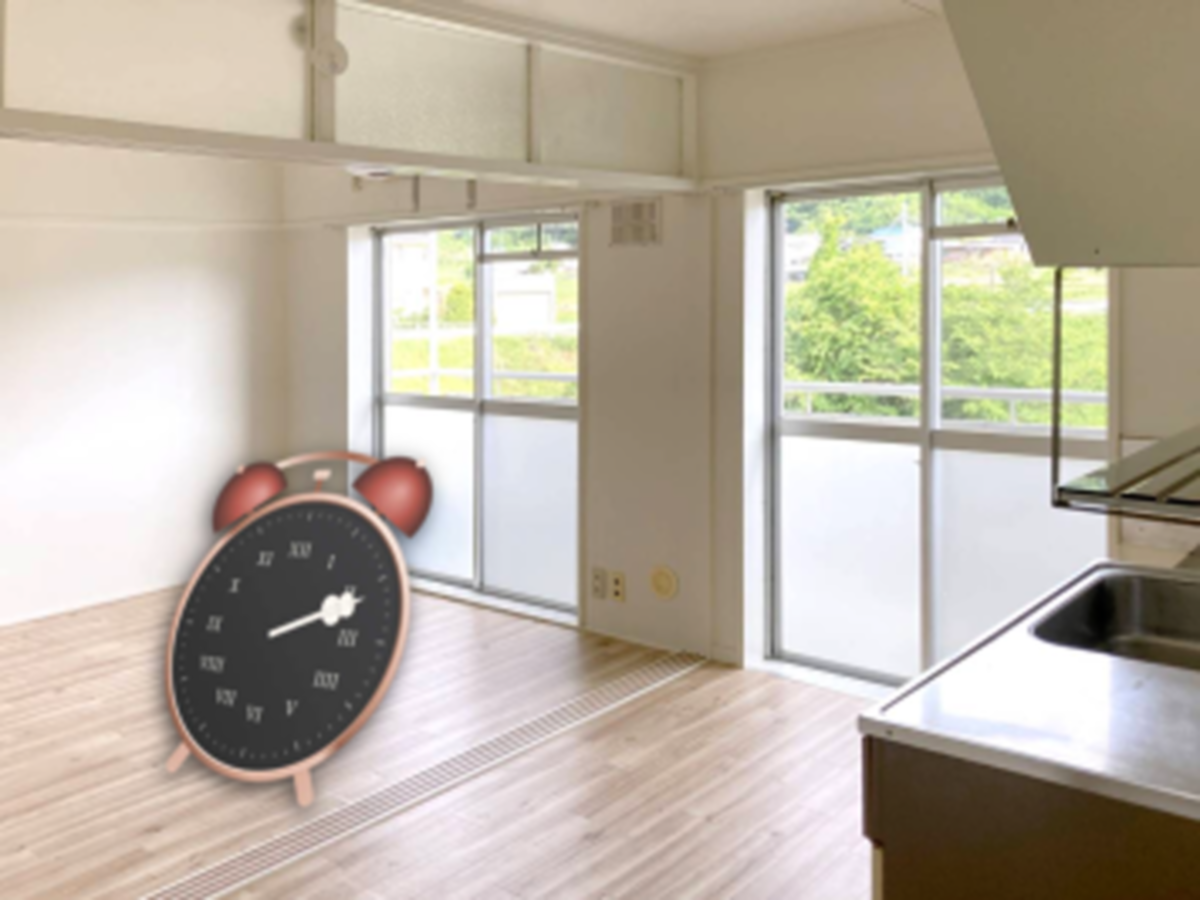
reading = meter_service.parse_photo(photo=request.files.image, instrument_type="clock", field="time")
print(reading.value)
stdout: 2:11
